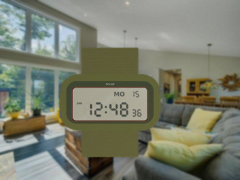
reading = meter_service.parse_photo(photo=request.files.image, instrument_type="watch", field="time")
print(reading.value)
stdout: 12:48:36
